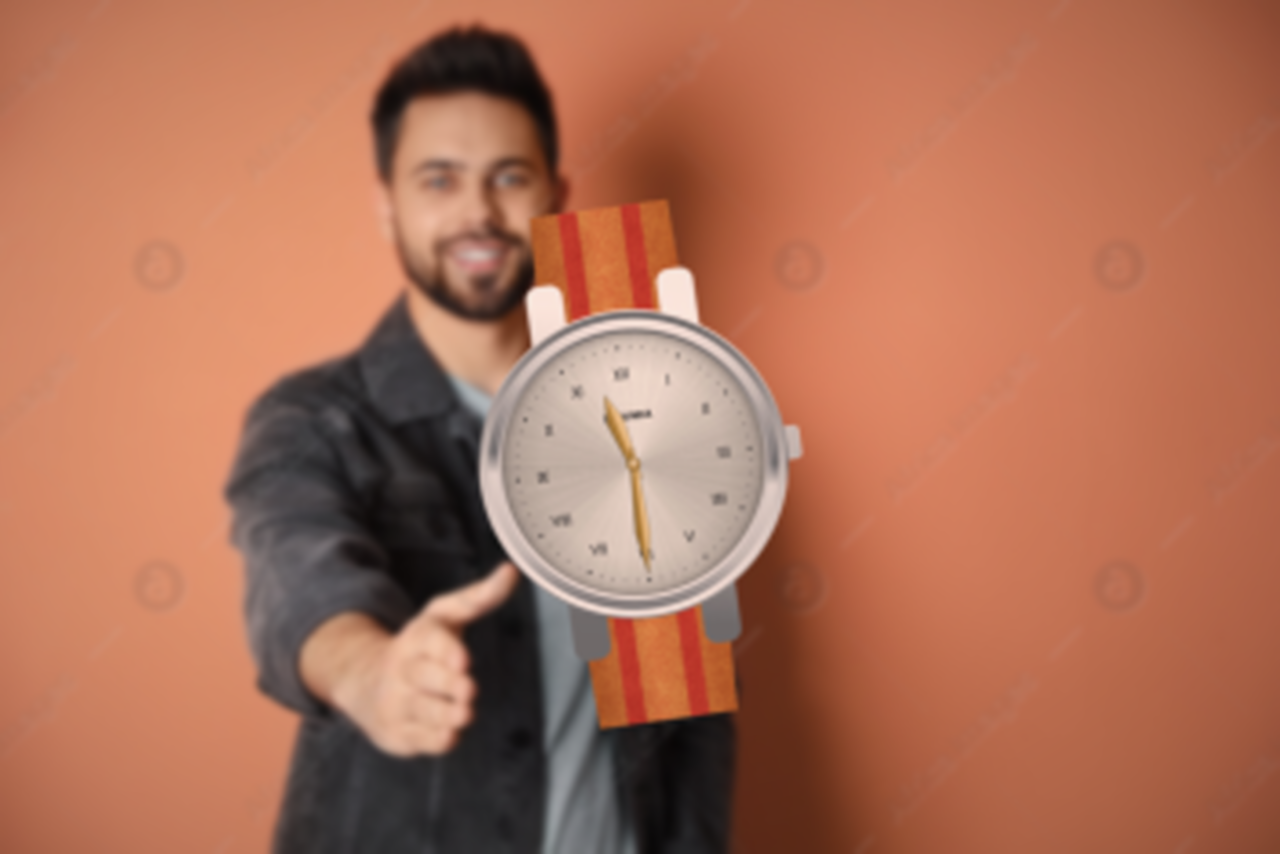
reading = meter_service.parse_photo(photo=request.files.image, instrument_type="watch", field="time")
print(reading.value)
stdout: 11:30
